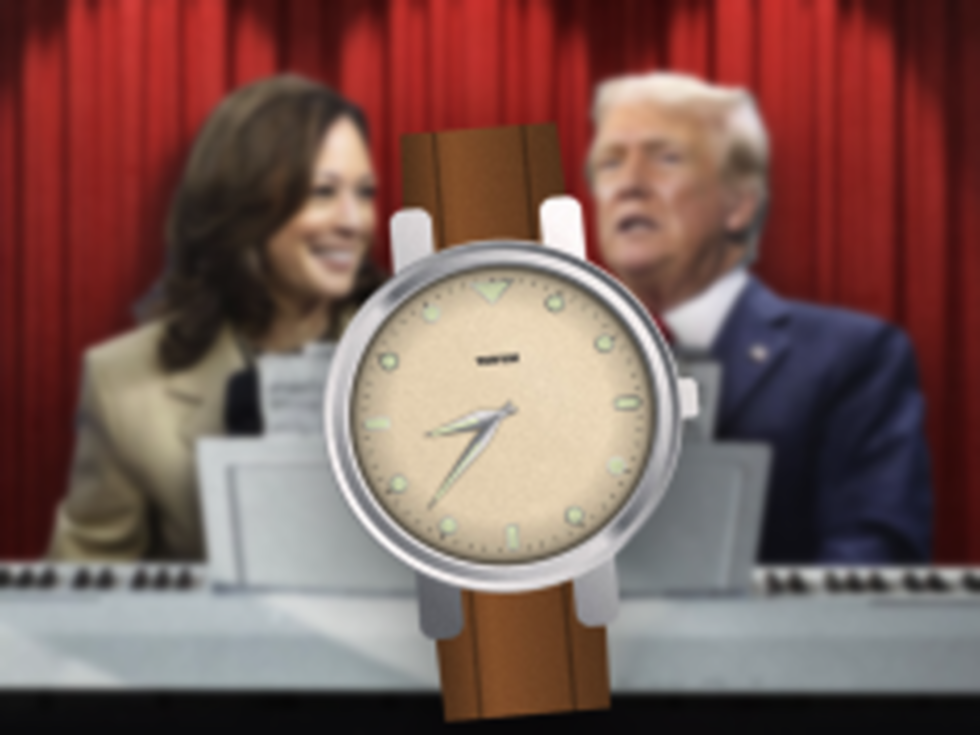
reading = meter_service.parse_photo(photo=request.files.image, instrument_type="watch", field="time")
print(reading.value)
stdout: 8:37
